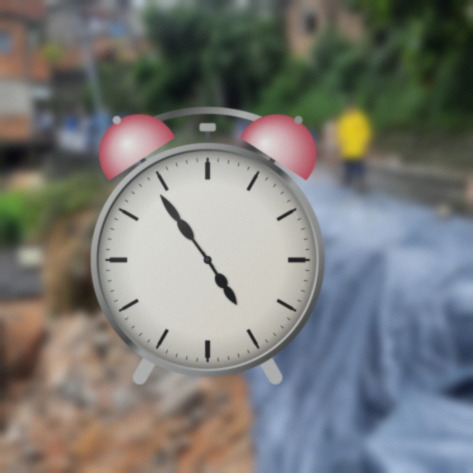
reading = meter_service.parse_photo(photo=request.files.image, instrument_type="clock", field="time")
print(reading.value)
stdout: 4:54
